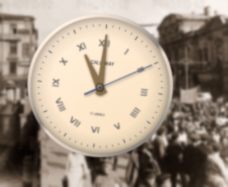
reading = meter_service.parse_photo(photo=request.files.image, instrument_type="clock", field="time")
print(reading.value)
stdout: 11:00:10
